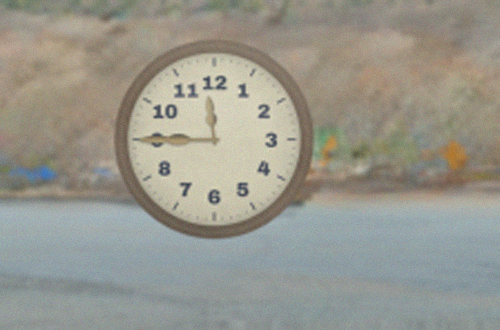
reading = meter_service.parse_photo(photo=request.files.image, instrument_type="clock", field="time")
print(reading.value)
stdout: 11:45
